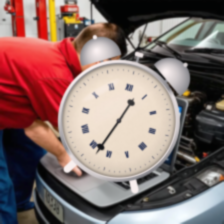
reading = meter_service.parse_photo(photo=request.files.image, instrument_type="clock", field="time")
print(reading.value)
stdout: 12:33
